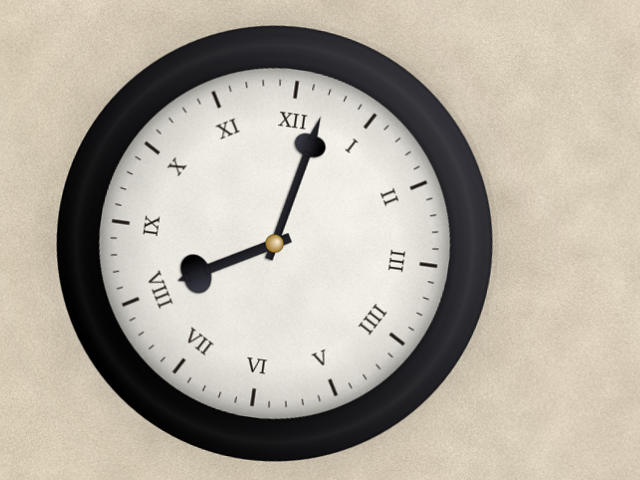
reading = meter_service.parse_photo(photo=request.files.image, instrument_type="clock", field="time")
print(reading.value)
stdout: 8:02
